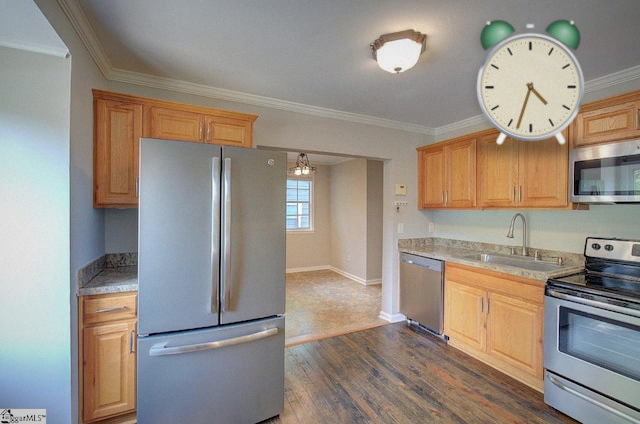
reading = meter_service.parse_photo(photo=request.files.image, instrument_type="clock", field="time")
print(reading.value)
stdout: 4:33
